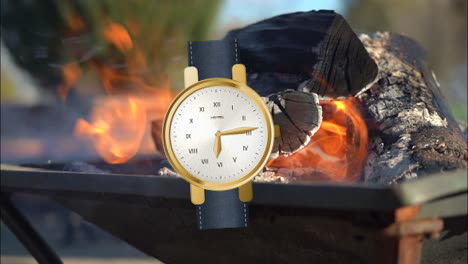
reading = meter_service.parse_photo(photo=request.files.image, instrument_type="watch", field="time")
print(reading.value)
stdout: 6:14
